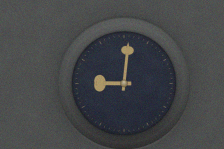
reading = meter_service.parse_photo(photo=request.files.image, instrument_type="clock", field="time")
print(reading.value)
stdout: 9:01
